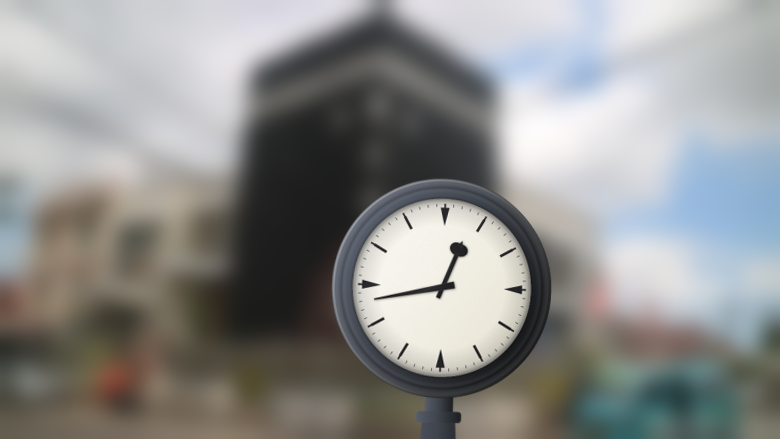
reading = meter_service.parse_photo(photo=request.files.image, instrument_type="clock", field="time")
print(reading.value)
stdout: 12:43
